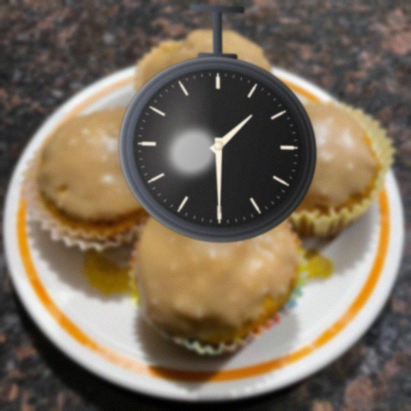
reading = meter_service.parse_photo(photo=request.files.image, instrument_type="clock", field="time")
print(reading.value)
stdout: 1:30
